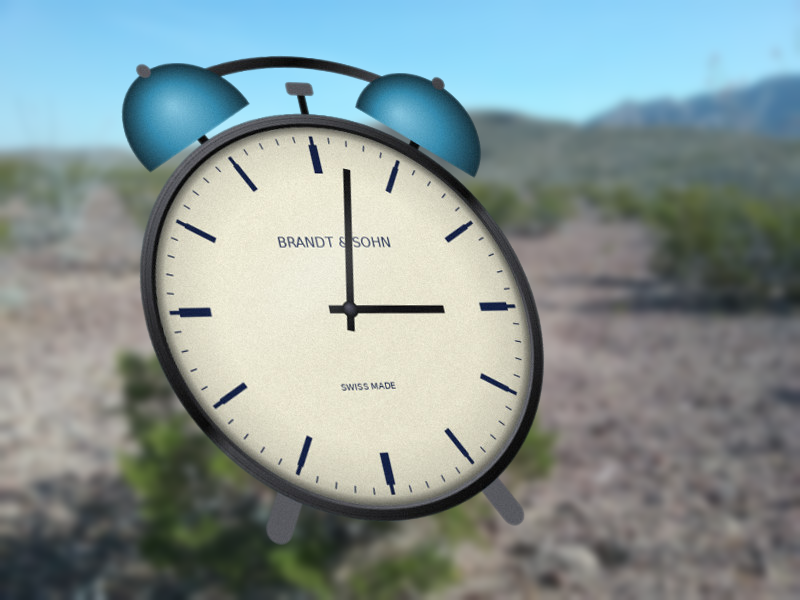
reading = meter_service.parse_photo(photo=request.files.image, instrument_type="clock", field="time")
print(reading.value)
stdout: 3:02
